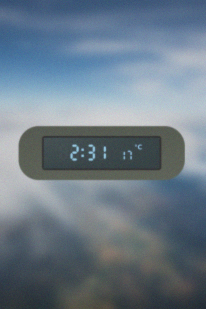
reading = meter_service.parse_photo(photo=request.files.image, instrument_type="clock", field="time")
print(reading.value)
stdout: 2:31
